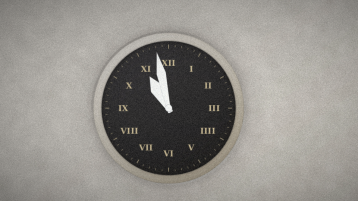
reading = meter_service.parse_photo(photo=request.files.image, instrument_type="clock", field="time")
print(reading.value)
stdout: 10:58
